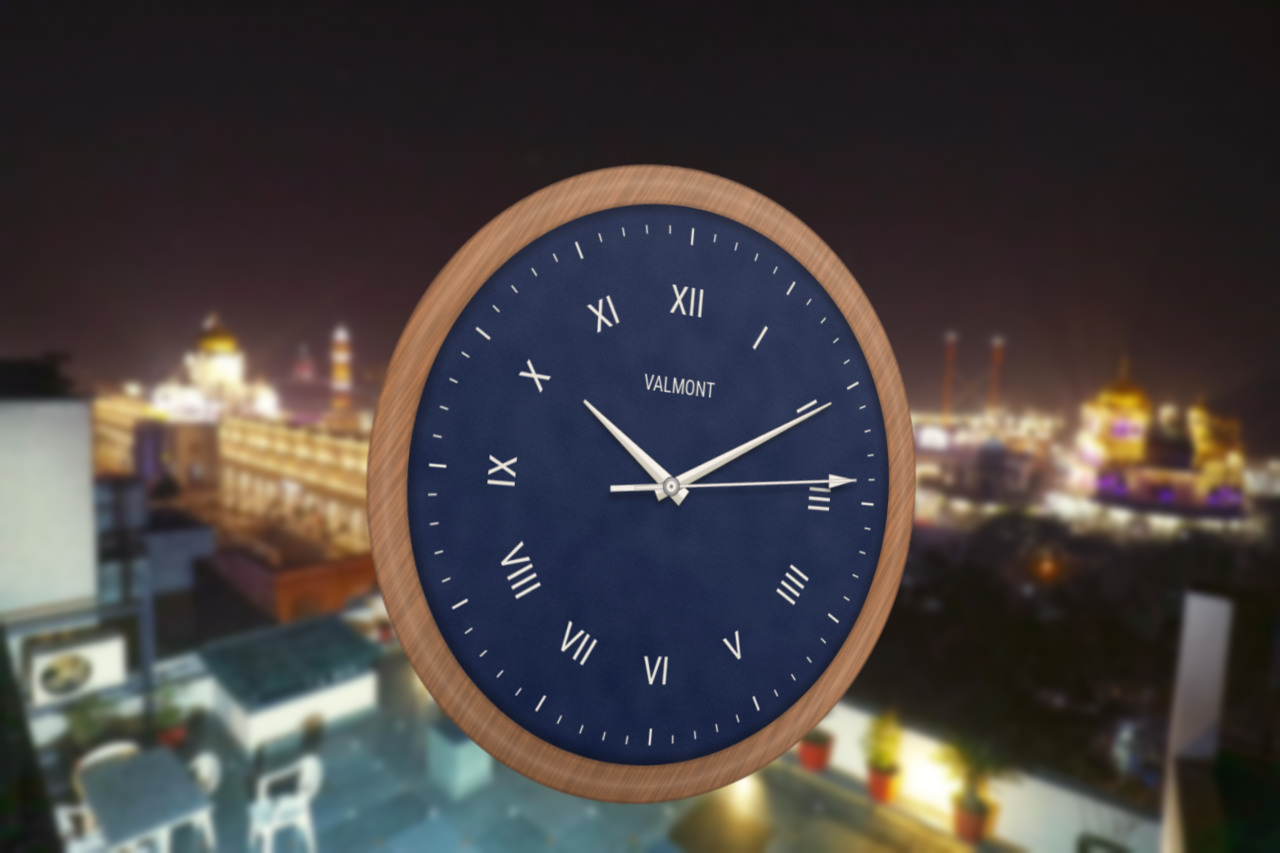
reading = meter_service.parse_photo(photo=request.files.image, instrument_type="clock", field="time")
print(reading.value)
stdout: 10:10:14
